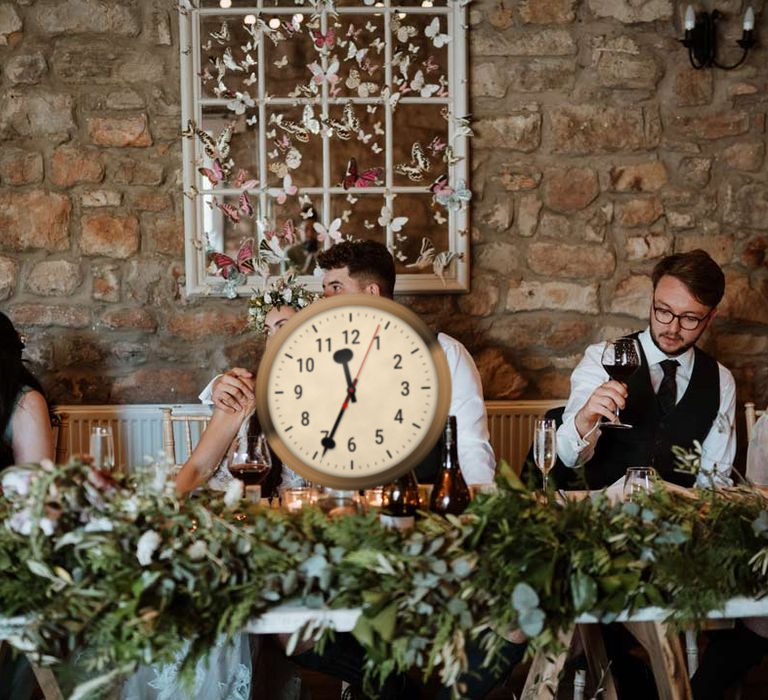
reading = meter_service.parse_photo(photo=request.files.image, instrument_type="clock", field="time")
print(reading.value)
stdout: 11:34:04
